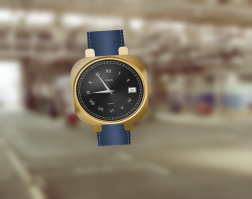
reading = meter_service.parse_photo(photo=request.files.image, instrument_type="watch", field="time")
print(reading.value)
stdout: 8:55
